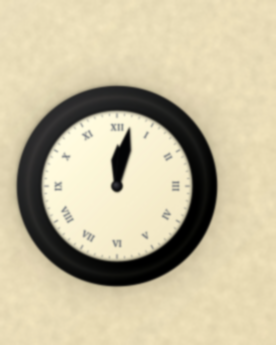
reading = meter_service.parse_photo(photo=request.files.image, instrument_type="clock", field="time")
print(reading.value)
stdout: 12:02
